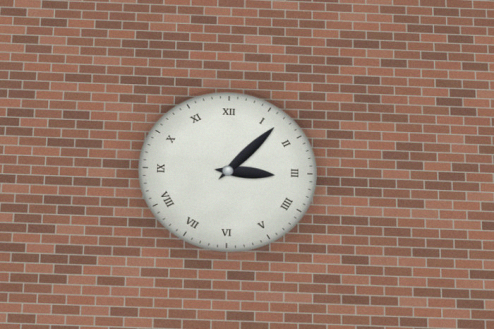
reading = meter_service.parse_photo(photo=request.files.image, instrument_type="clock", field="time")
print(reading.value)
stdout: 3:07
